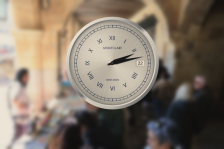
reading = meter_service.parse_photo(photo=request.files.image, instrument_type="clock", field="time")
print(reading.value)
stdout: 2:13
